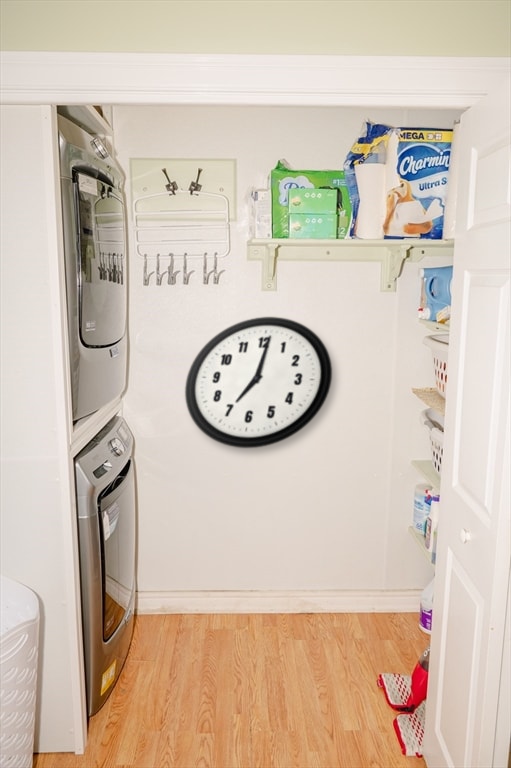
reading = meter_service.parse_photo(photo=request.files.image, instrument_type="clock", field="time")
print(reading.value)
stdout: 7:01
